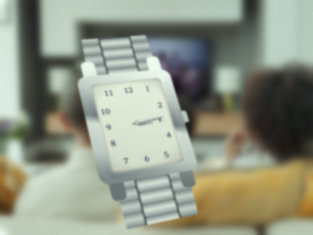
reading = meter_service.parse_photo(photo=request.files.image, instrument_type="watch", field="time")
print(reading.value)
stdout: 3:14
